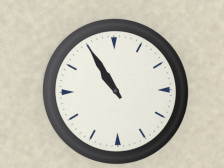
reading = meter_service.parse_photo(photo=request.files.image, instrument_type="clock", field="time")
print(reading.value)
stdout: 10:55
